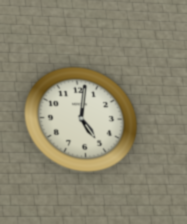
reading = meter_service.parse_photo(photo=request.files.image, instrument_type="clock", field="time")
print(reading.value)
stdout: 5:02
